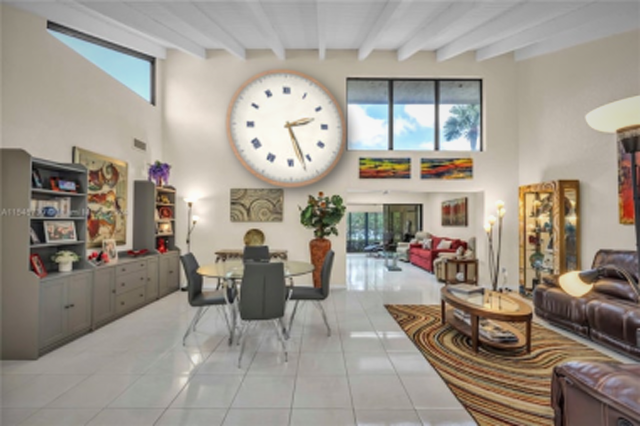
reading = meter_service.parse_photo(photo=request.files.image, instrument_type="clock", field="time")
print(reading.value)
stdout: 2:27
